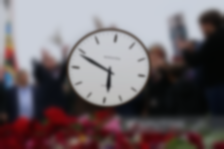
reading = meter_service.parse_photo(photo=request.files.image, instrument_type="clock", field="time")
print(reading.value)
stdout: 5:49
